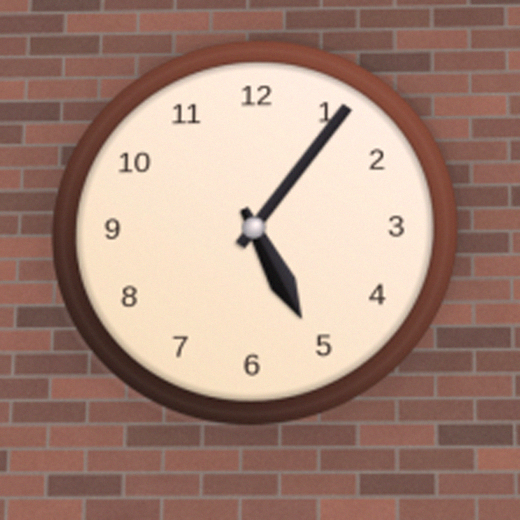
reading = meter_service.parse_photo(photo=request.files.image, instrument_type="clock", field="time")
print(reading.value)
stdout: 5:06
